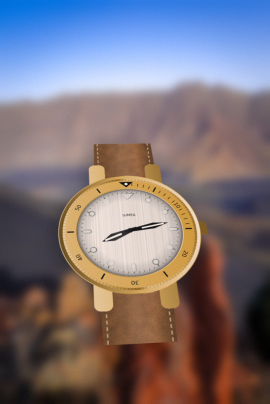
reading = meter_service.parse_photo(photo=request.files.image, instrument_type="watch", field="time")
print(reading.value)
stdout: 8:13
